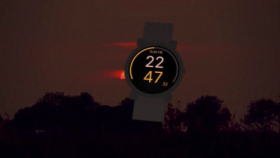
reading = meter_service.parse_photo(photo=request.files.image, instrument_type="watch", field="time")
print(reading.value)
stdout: 22:47
